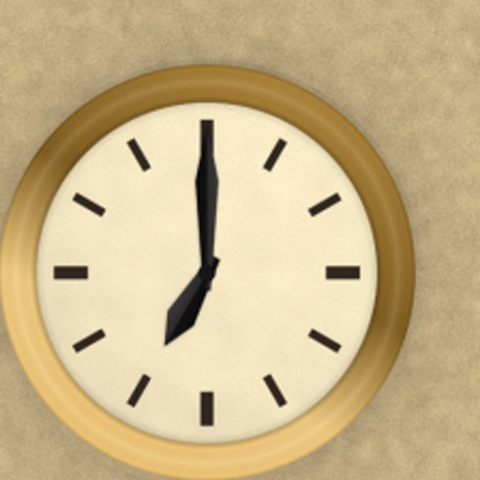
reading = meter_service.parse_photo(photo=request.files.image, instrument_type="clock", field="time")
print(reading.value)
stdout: 7:00
